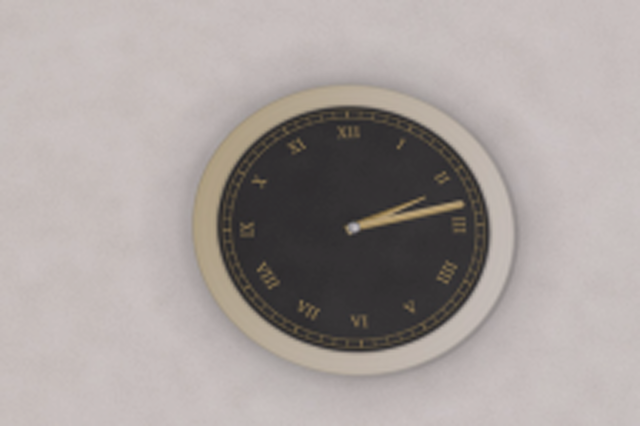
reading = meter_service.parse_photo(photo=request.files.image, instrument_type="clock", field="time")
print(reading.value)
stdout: 2:13
